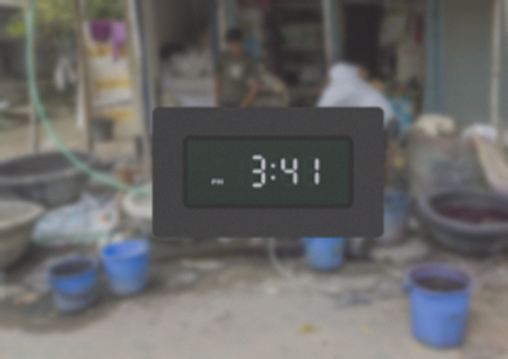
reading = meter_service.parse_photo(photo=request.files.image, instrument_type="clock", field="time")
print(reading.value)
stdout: 3:41
